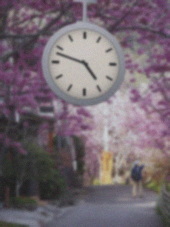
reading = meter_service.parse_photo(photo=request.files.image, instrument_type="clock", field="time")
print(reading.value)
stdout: 4:48
